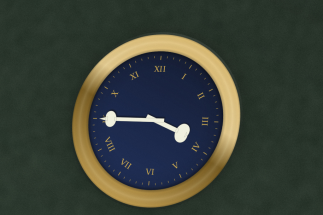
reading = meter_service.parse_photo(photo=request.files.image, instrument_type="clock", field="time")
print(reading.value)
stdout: 3:45
